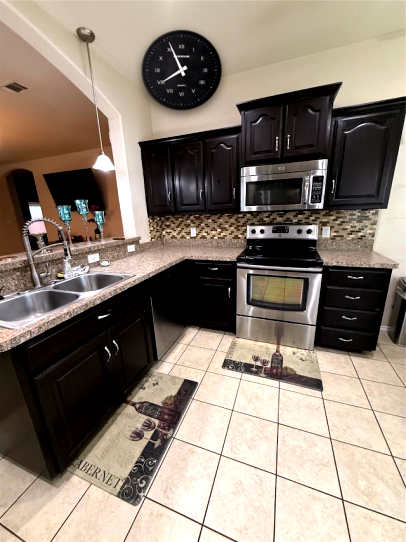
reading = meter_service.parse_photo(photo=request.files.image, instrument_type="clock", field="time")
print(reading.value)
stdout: 7:56
